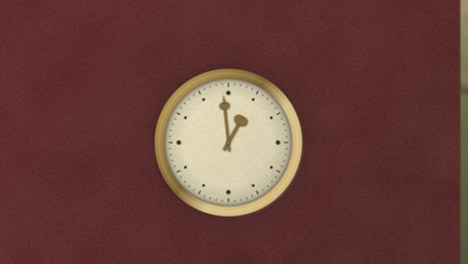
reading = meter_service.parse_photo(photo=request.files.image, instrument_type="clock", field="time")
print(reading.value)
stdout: 12:59
